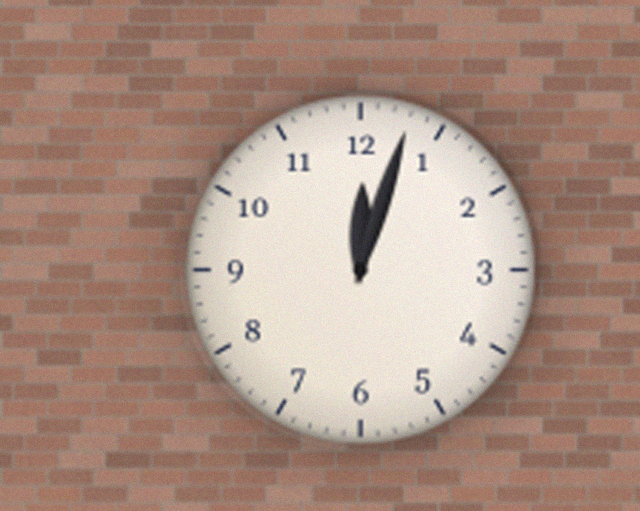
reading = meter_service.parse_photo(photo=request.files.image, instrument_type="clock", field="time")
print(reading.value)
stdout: 12:03
